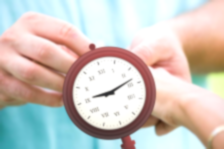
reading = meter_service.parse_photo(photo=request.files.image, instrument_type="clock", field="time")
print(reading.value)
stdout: 9:13
